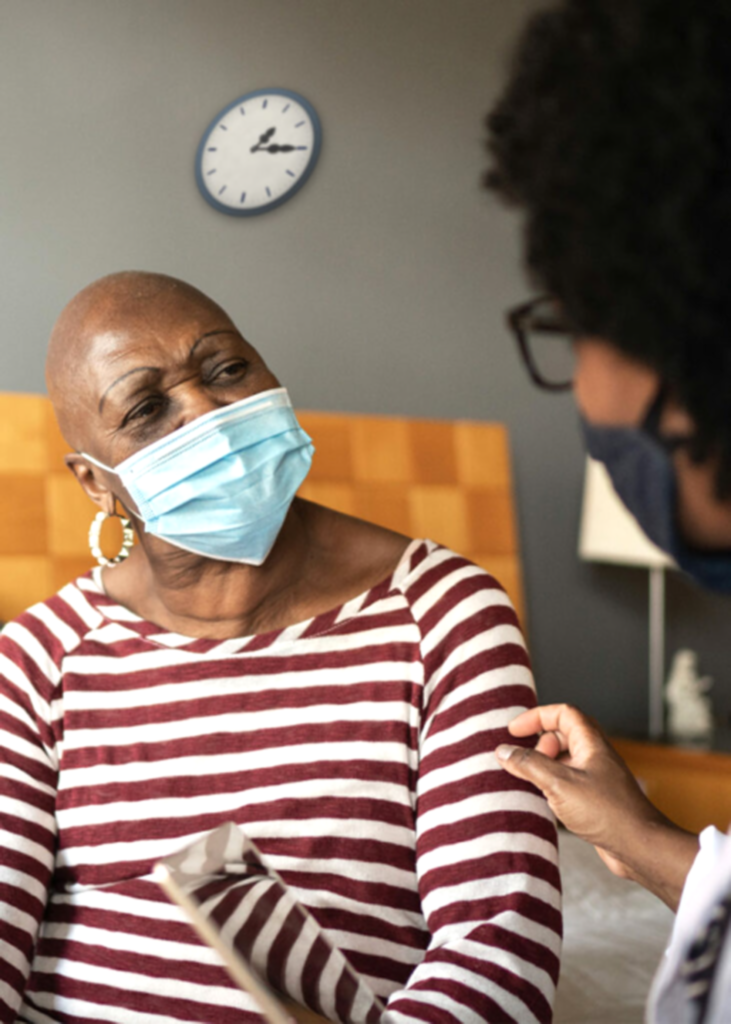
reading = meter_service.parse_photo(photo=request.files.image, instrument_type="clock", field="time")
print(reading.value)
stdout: 1:15
